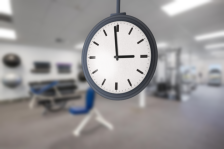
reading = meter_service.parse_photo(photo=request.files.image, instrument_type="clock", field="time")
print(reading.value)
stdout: 2:59
